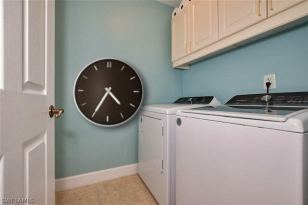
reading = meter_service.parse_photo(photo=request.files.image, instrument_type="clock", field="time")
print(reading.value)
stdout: 4:35
